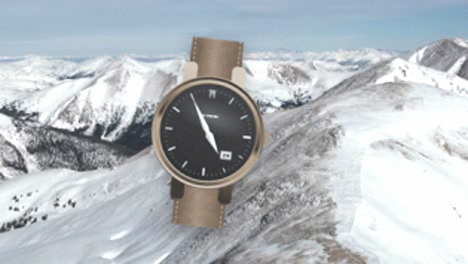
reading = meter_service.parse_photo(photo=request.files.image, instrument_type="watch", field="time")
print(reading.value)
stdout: 4:55
